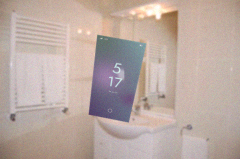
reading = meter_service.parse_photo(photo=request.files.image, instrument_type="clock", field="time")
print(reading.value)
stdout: 5:17
